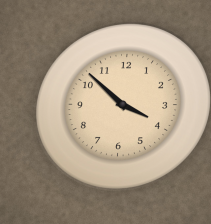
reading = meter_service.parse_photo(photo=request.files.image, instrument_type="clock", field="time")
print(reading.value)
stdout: 3:52
